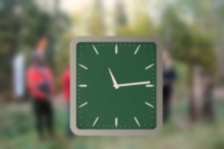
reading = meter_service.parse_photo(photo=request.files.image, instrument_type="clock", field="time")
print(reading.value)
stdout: 11:14
